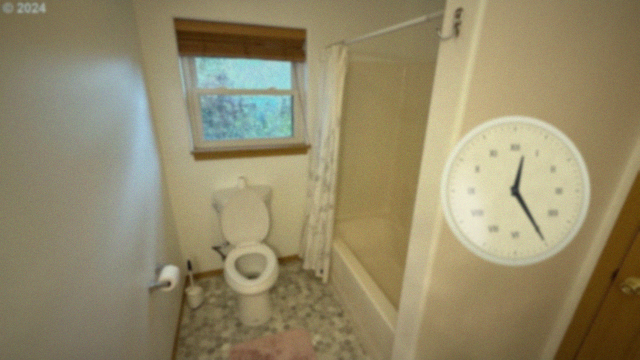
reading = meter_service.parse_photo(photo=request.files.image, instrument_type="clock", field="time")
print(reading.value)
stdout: 12:25
